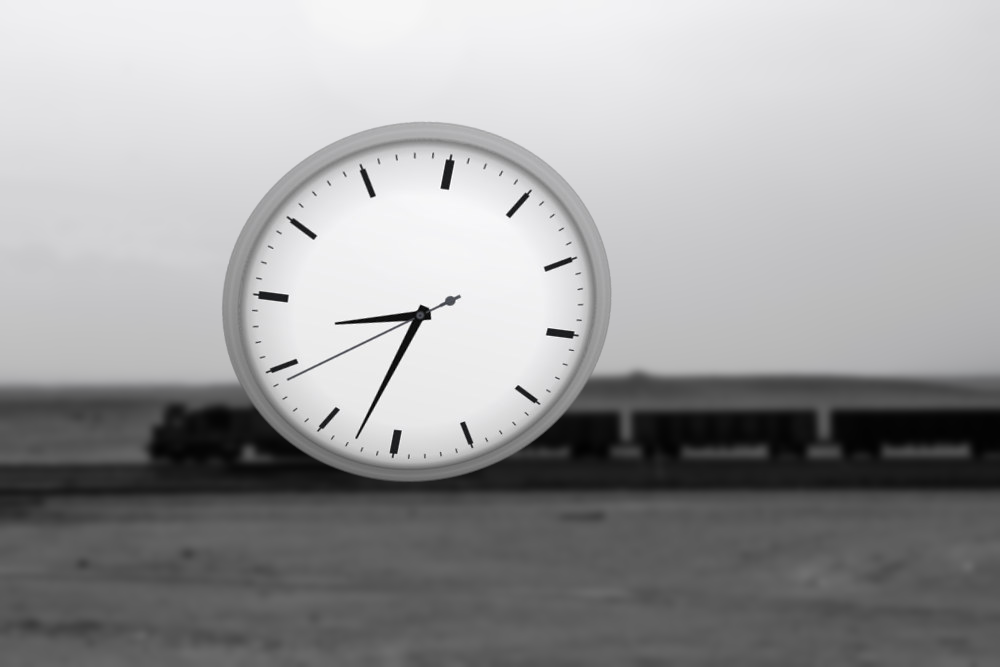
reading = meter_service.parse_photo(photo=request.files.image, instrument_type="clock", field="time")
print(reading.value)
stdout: 8:32:39
